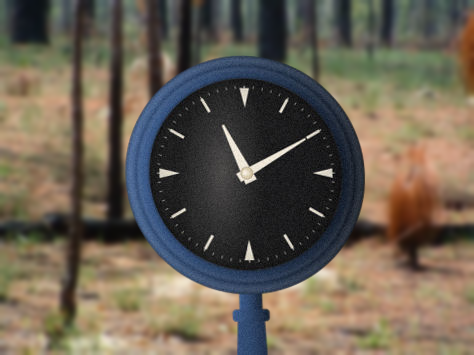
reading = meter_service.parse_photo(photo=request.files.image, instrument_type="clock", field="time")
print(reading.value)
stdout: 11:10
